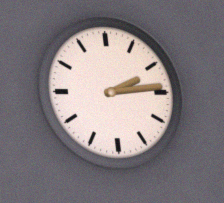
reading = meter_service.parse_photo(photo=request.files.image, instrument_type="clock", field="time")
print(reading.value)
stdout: 2:14
